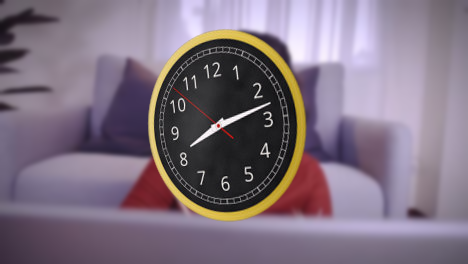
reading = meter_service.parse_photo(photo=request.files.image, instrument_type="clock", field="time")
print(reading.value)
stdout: 8:12:52
